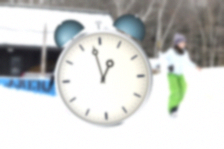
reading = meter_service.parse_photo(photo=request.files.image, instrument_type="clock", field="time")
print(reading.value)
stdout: 12:58
